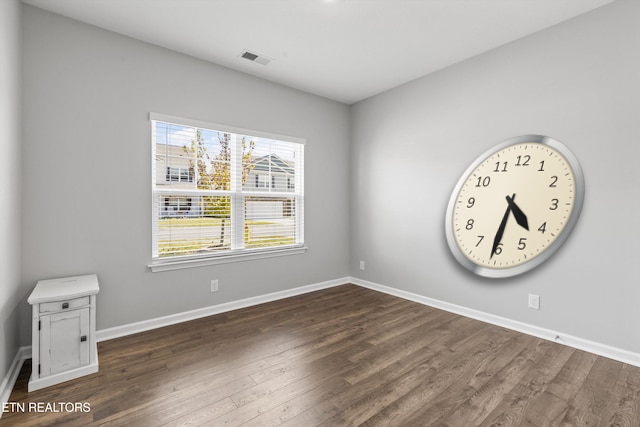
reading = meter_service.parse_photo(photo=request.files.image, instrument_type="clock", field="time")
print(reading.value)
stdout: 4:31
